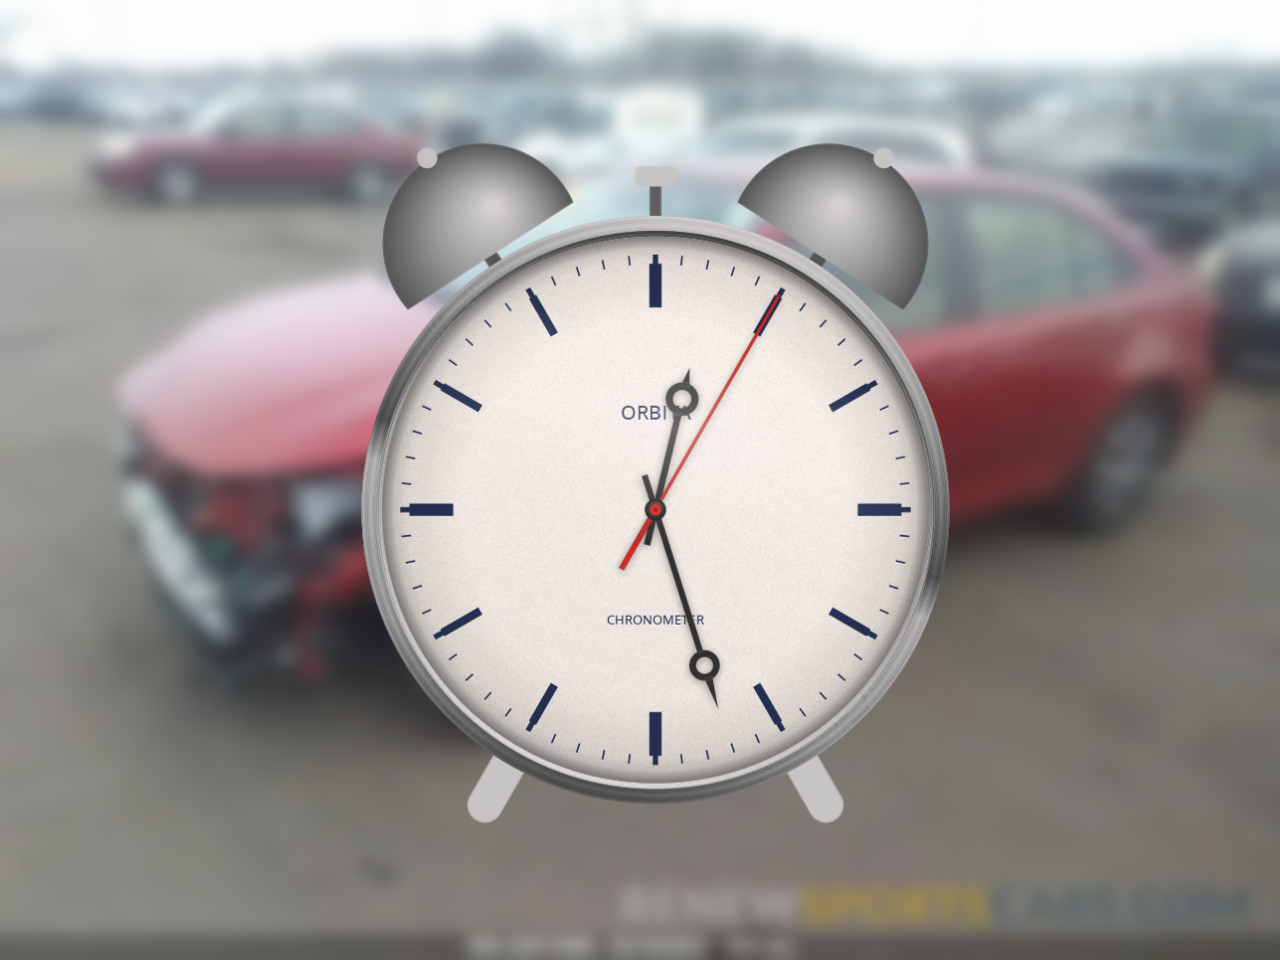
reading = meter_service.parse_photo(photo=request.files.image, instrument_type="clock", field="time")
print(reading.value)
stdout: 12:27:05
